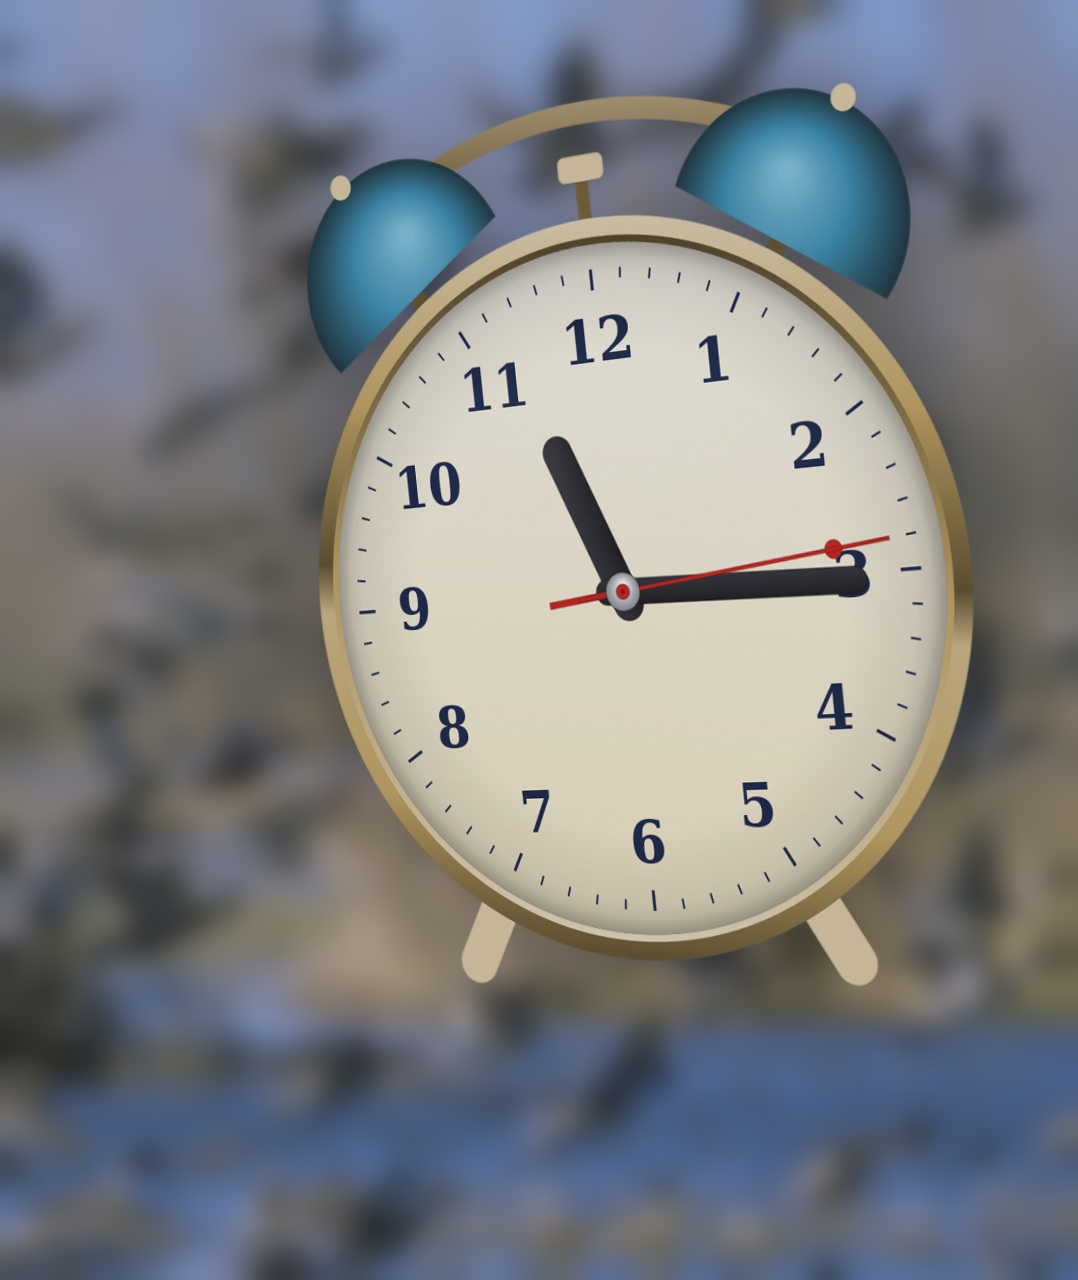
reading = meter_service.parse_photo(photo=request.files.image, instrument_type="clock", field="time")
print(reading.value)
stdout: 11:15:14
